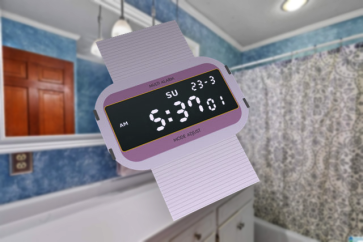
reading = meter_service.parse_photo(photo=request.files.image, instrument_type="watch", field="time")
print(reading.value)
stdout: 5:37:01
